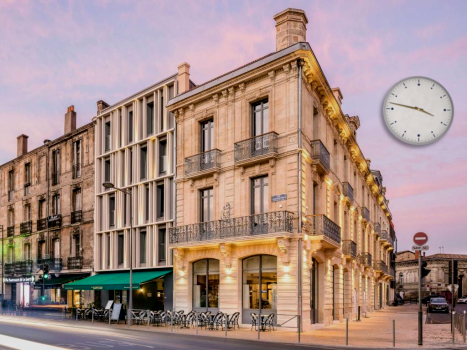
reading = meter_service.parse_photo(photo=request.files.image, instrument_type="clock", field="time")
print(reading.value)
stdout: 3:47
